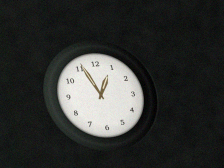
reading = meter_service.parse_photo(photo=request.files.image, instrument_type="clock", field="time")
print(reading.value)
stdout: 12:56
